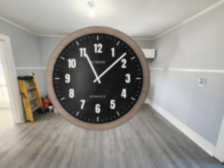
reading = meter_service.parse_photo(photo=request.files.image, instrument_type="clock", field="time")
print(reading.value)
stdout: 11:08
